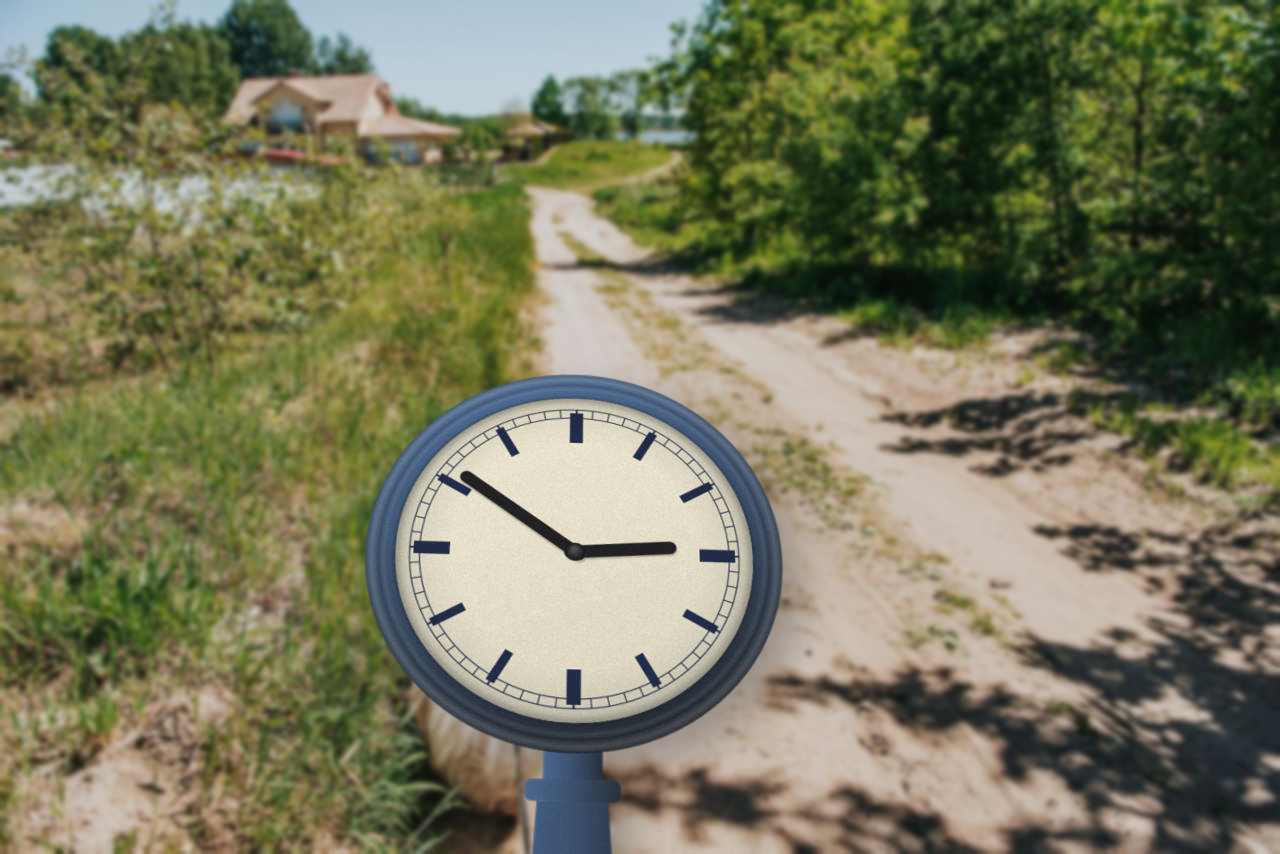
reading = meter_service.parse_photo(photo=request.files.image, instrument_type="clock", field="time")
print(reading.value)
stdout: 2:51
